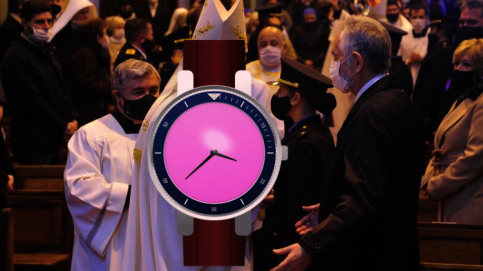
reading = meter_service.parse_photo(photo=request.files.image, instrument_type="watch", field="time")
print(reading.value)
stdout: 3:38
